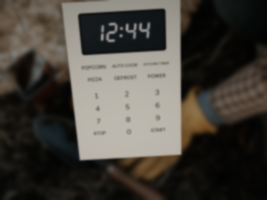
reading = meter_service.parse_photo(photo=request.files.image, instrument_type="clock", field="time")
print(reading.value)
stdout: 12:44
